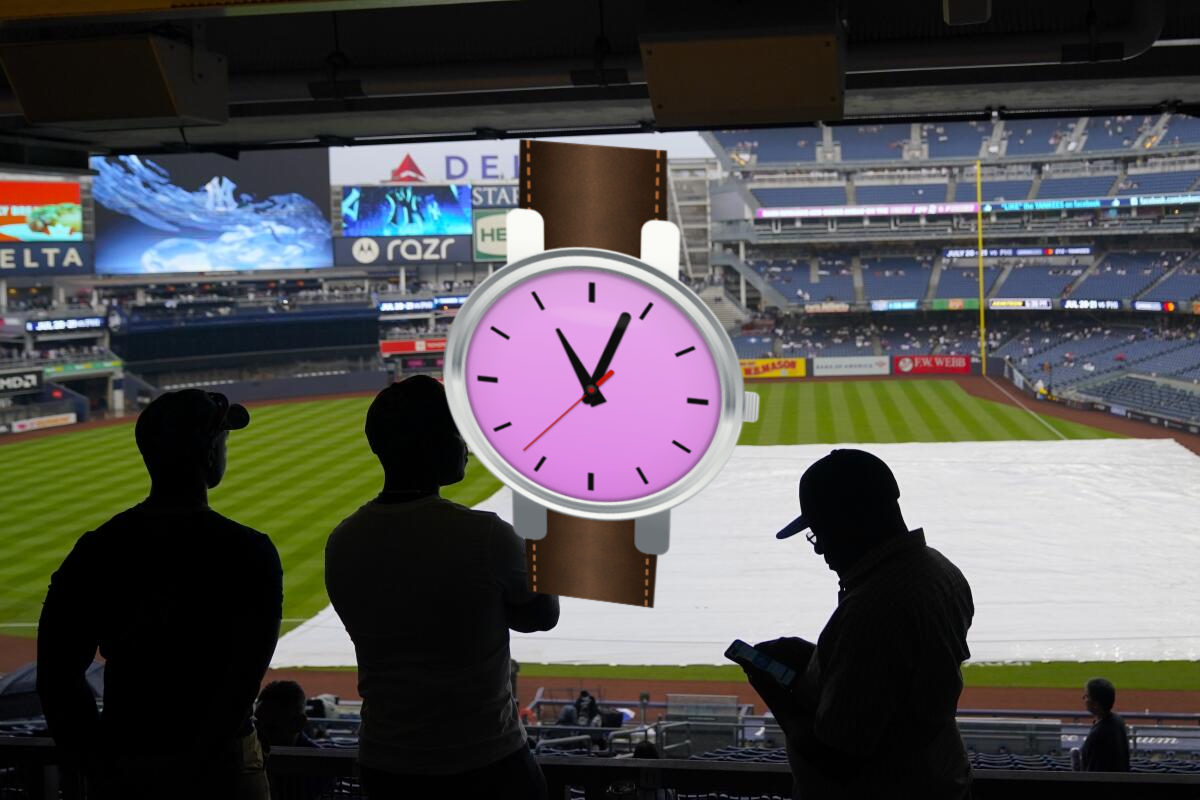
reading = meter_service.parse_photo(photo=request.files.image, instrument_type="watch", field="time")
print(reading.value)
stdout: 11:03:37
